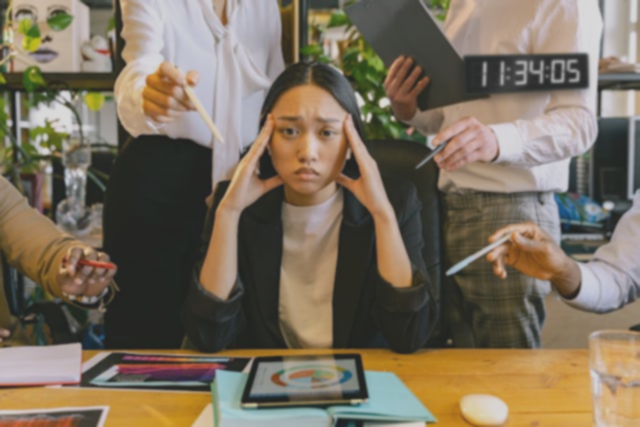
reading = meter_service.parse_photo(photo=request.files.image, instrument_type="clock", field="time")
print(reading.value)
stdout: 11:34:05
